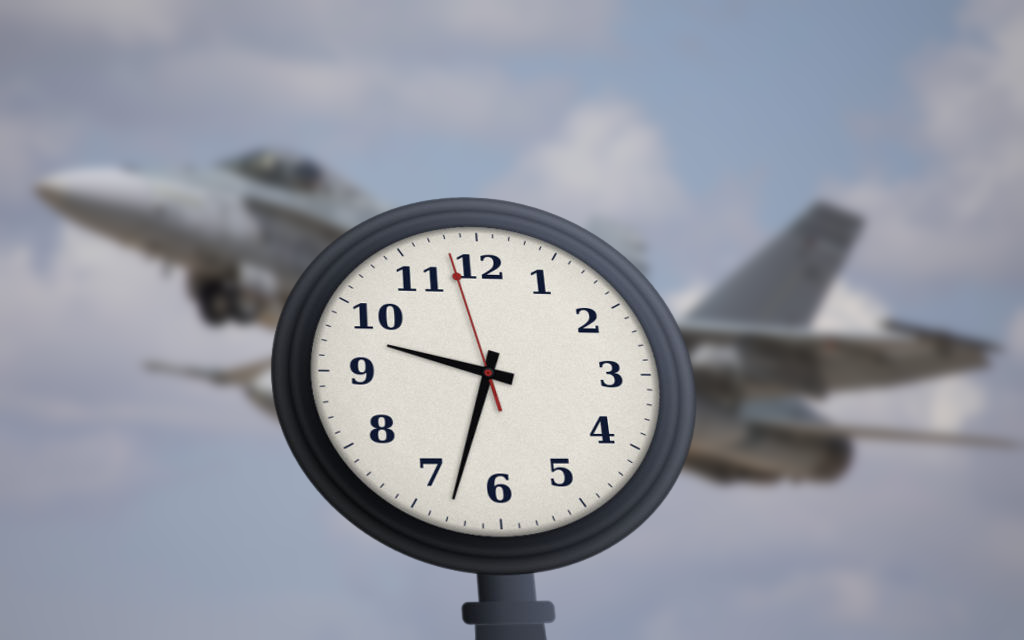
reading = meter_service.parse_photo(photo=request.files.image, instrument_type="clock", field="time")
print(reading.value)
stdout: 9:32:58
